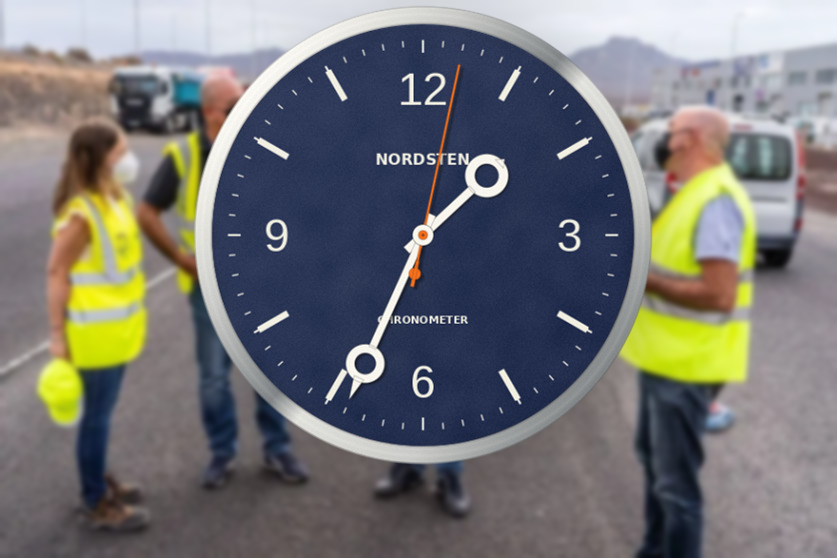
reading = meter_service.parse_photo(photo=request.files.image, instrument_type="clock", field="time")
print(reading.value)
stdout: 1:34:02
